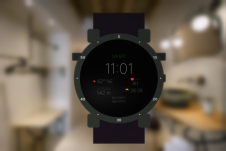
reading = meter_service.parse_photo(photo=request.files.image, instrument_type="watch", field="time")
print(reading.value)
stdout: 11:01
